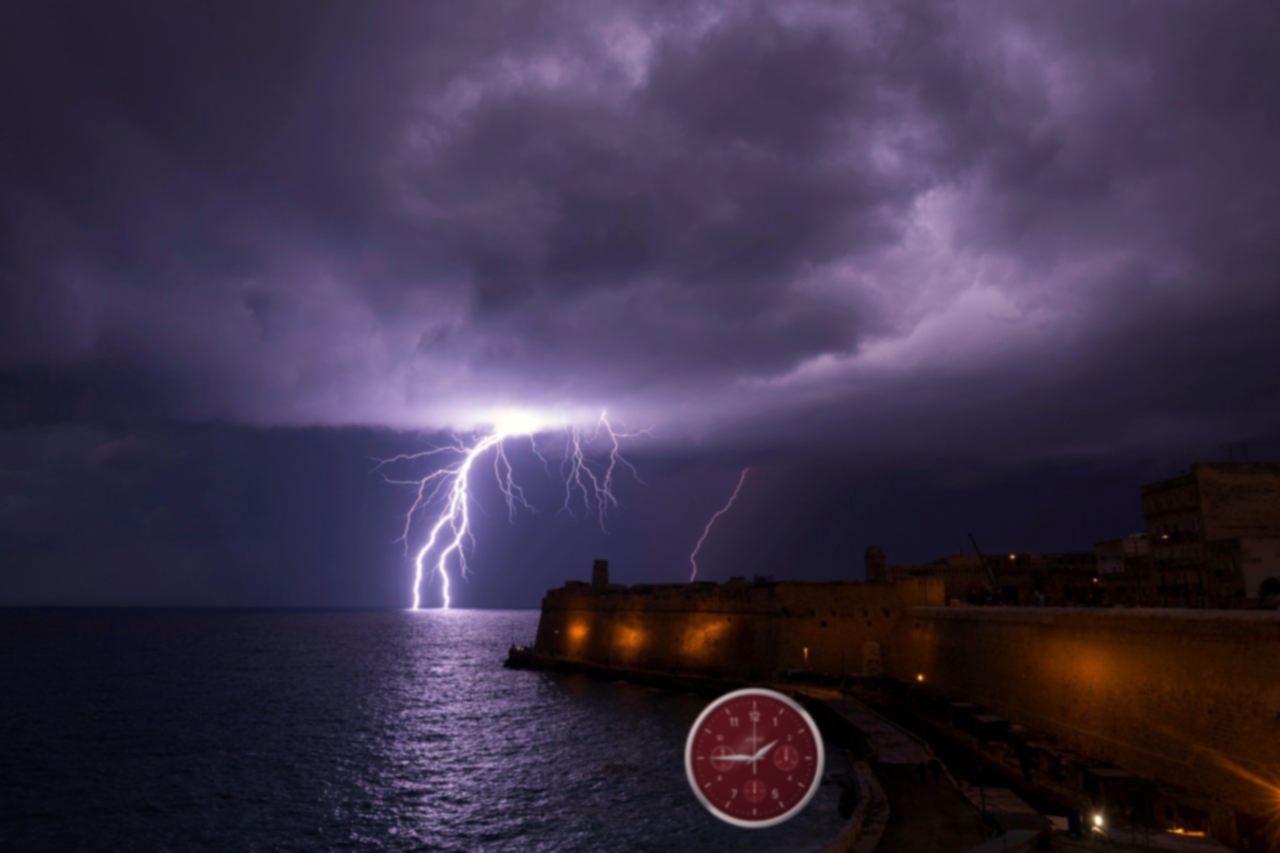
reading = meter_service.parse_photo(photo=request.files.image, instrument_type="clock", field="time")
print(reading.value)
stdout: 1:45
